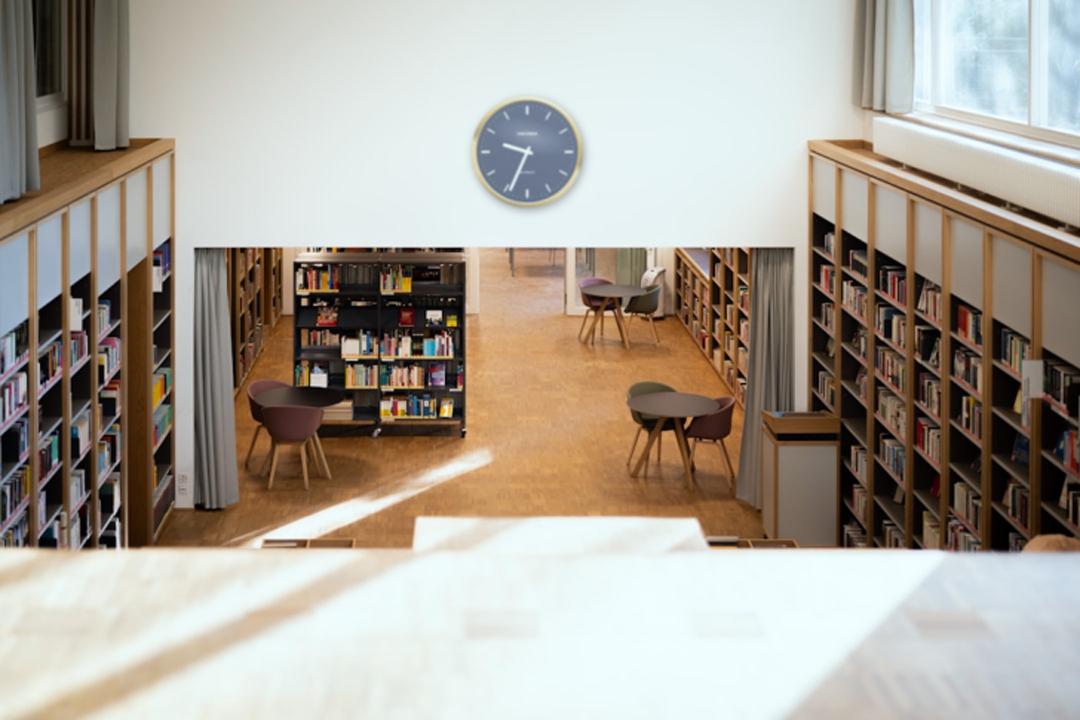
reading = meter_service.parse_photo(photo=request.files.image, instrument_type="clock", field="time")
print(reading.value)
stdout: 9:34
